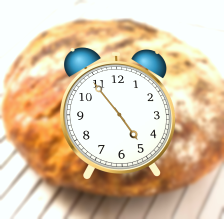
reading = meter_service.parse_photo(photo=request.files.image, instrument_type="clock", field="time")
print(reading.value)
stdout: 4:54
